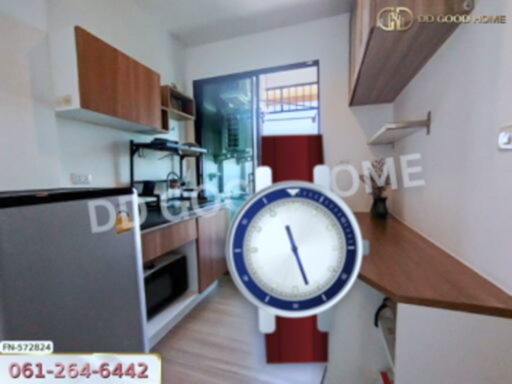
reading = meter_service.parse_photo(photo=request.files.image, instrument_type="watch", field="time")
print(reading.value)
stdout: 11:27
